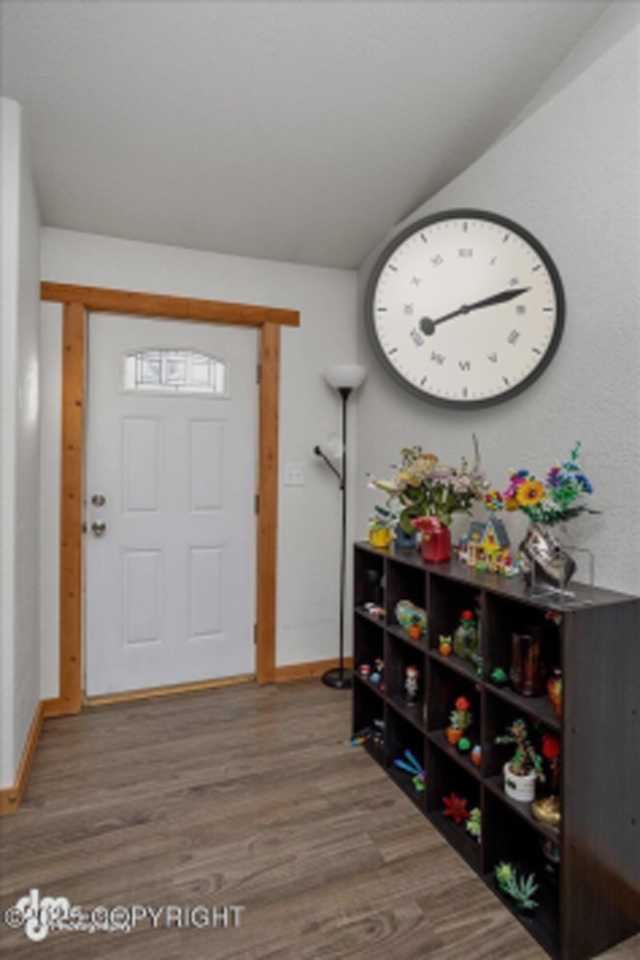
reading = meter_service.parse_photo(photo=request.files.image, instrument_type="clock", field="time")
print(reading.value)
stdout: 8:12
